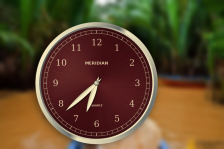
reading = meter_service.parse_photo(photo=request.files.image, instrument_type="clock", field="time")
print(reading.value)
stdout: 6:38
